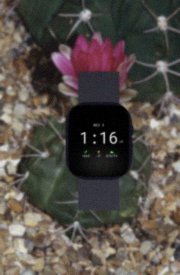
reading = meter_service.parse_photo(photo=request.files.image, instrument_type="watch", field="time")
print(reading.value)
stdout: 1:16
